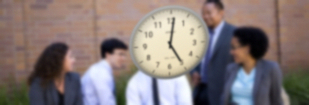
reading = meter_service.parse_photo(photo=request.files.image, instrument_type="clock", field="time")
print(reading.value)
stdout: 5:01
